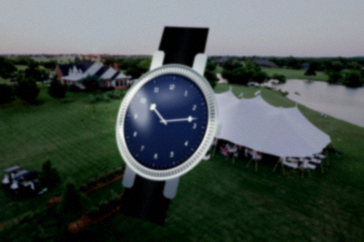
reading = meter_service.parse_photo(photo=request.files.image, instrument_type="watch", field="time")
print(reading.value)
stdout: 10:13
